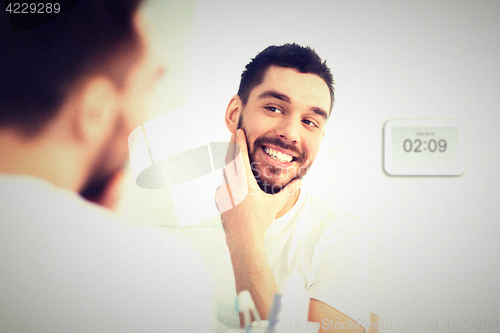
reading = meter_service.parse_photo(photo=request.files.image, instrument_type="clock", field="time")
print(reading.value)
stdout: 2:09
